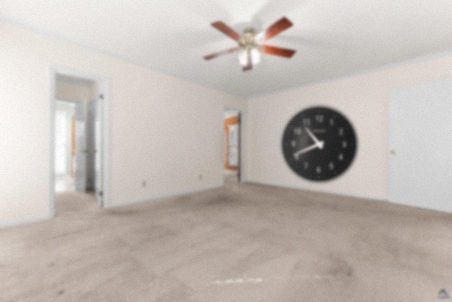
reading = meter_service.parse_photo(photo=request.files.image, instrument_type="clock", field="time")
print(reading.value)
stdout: 10:41
